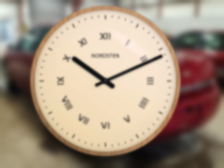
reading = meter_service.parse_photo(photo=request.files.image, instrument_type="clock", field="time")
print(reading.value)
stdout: 10:11
